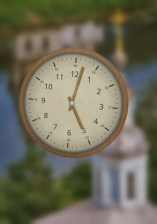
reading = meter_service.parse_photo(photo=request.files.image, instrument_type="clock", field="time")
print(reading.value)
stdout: 5:02
